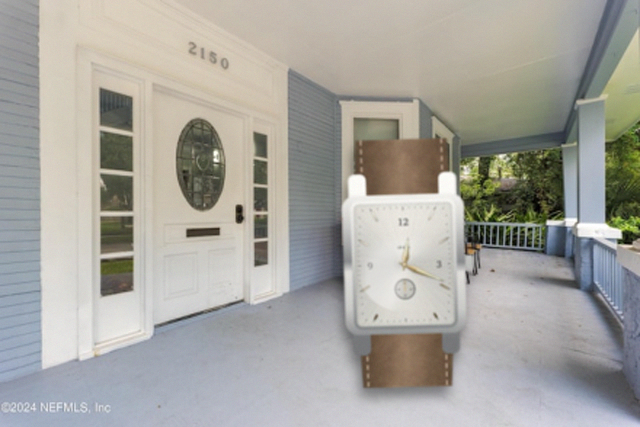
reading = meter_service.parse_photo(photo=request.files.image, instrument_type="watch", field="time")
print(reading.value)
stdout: 12:19
